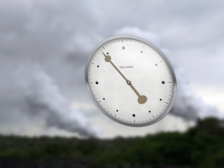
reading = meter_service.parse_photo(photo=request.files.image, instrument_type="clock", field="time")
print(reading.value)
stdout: 4:54
